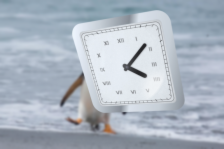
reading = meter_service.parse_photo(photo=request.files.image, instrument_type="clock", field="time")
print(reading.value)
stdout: 4:08
